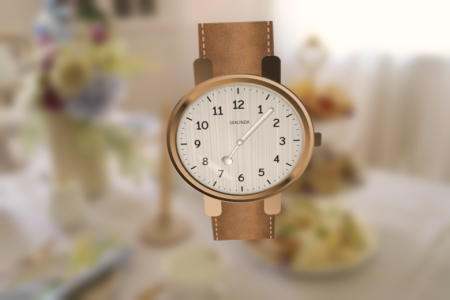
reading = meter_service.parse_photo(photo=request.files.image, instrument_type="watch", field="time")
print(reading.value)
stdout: 7:07
